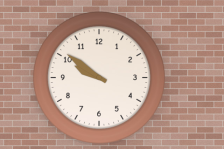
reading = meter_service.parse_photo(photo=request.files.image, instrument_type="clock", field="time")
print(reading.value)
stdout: 9:51
